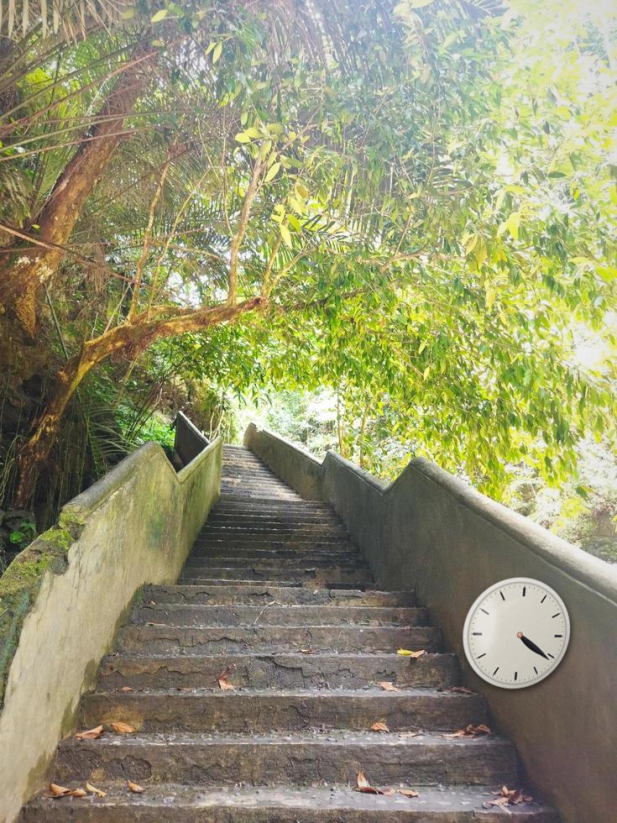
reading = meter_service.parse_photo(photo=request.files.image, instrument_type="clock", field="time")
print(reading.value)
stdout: 4:21
